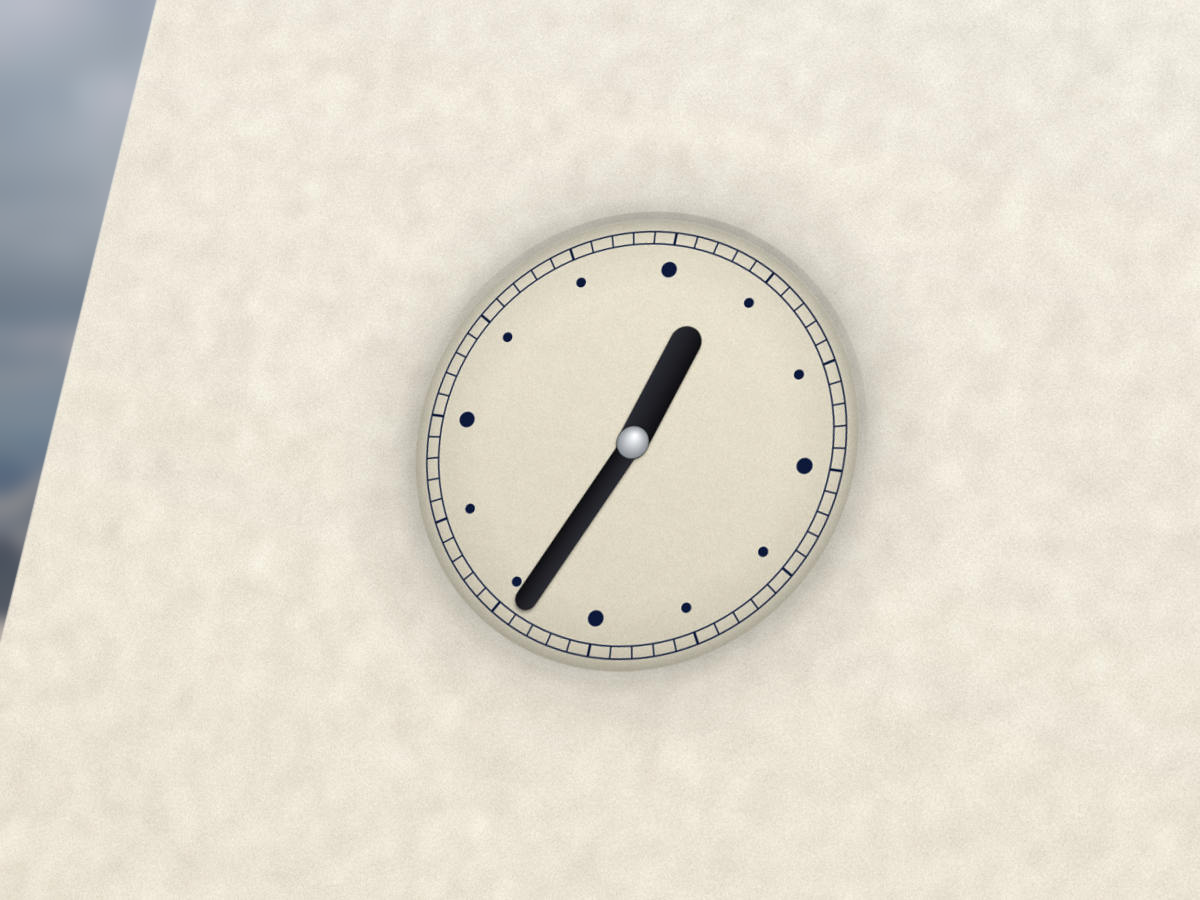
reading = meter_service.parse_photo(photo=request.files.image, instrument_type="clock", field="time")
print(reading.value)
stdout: 12:34
